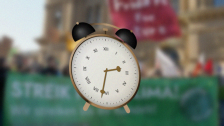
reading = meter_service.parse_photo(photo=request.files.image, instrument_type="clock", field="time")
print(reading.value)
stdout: 2:32
